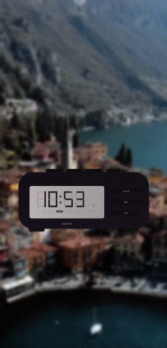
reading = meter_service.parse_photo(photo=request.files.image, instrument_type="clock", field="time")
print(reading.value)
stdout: 10:53
